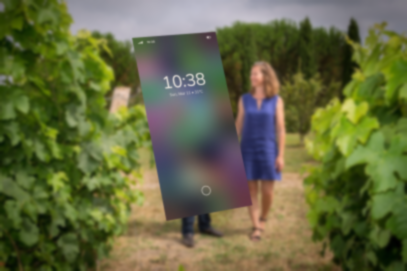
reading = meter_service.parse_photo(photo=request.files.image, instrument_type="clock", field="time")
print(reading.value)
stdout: 10:38
